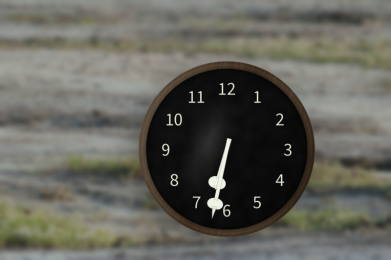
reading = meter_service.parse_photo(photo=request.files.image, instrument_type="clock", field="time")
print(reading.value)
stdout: 6:32
